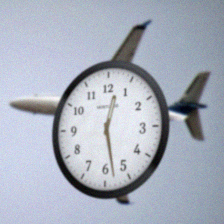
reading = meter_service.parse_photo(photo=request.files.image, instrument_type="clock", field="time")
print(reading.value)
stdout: 12:28
